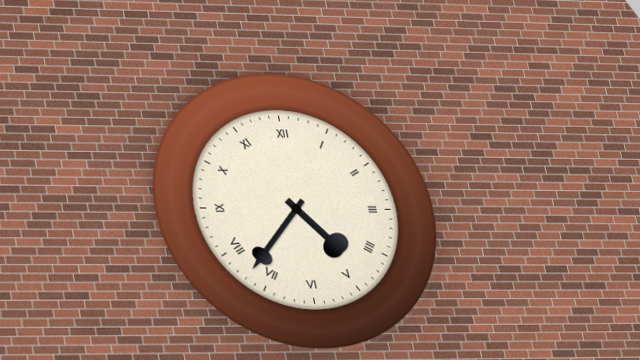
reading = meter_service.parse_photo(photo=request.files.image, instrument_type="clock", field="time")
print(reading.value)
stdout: 4:37
